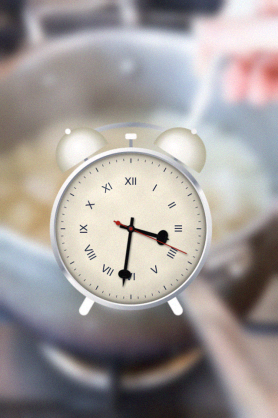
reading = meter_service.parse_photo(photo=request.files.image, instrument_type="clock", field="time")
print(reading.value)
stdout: 3:31:19
